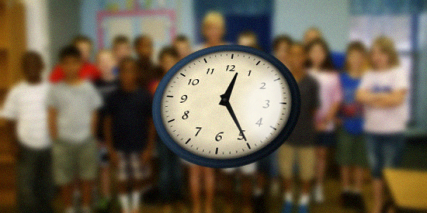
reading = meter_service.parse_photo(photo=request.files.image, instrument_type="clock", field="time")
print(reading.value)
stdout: 12:25
